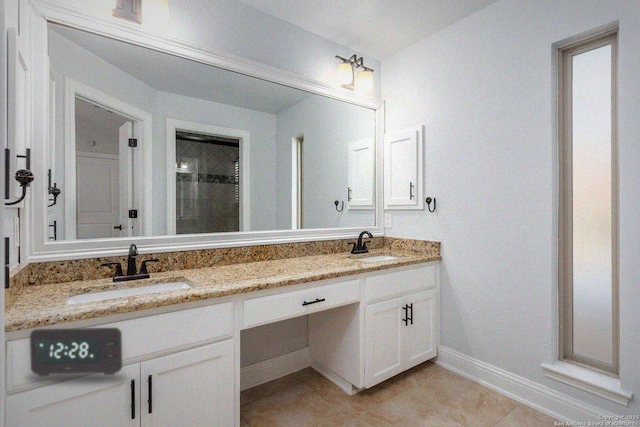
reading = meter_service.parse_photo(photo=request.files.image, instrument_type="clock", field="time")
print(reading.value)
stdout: 12:28
